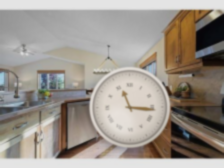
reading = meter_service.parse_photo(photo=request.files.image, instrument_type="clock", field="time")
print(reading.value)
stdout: 11:16
